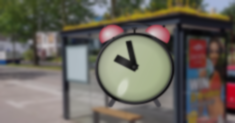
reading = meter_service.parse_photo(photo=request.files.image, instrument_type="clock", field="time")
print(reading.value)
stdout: 9:58
